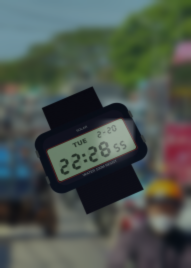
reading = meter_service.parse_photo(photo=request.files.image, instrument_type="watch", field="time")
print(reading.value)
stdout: 22:28:55
